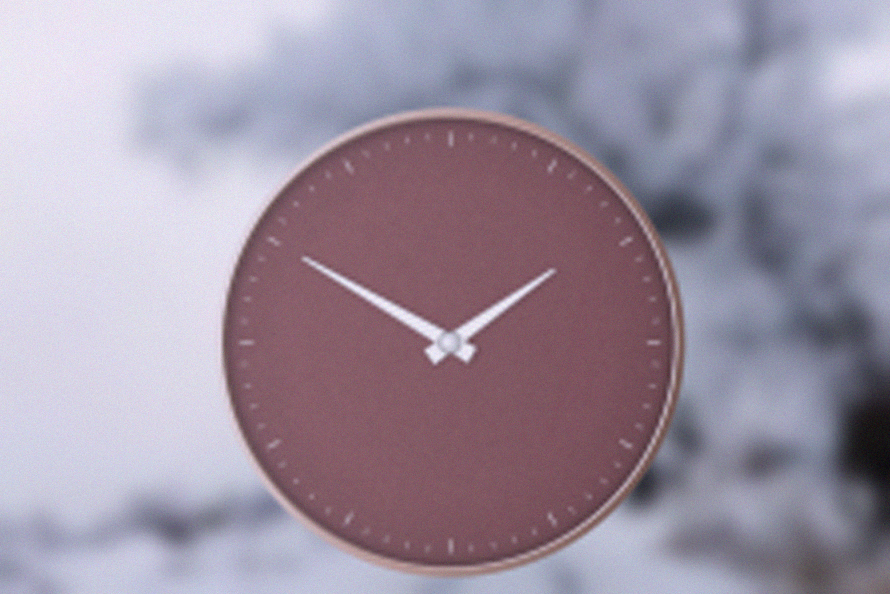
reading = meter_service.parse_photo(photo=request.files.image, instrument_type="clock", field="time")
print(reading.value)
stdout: 1:50
